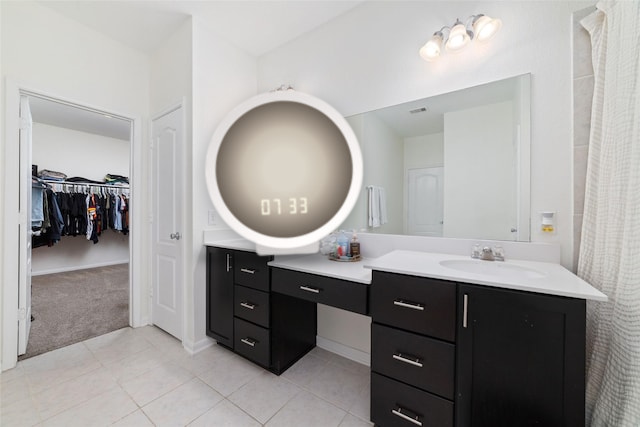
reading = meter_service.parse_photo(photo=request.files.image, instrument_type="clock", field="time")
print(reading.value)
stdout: 7:33
